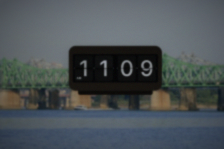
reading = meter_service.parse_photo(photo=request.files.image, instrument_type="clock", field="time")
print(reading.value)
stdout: 11:09
